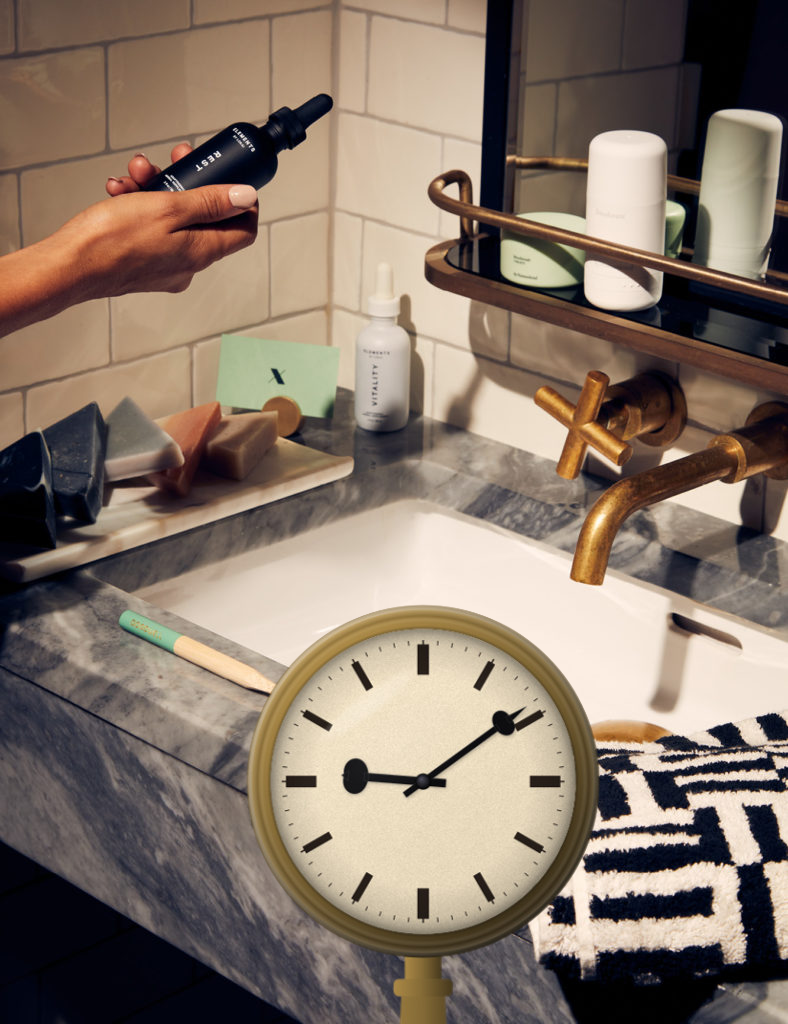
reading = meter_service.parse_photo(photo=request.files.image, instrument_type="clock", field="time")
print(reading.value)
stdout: 9:09
